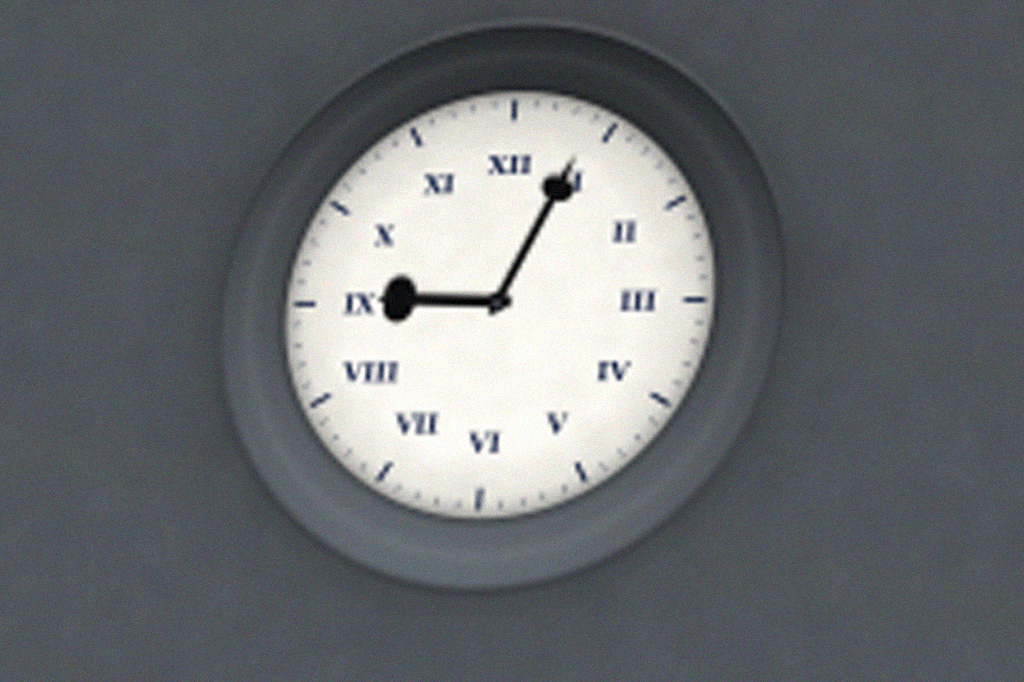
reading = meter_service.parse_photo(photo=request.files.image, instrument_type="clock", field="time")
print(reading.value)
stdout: 9:04
